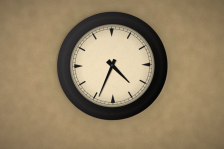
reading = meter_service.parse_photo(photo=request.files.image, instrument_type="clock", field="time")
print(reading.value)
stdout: 4:34
